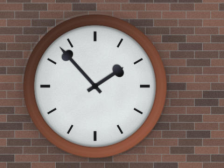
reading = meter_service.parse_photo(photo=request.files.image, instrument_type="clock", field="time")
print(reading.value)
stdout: 1:53
